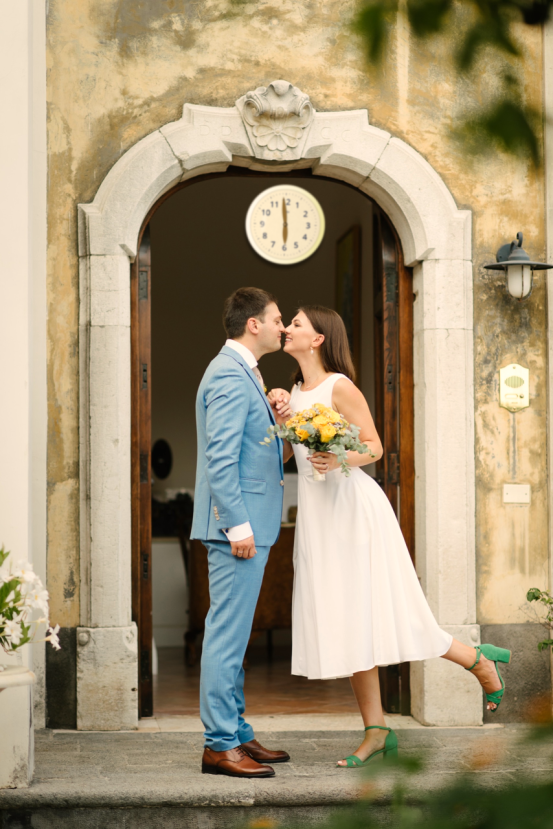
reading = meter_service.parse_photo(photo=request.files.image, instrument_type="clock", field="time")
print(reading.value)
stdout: 5:59
